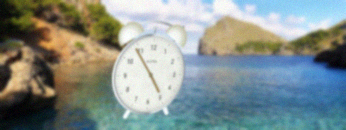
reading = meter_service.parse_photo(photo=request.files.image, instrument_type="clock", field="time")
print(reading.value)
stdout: 4:54
